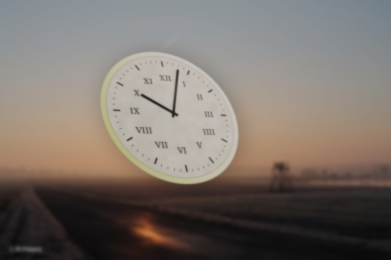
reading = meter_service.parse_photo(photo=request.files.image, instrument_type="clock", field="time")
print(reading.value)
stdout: 10:03
